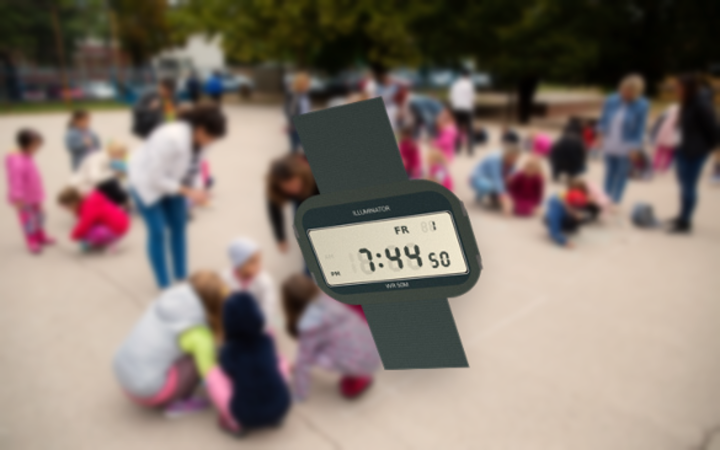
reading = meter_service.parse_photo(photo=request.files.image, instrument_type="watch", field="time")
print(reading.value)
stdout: 7:44:50
